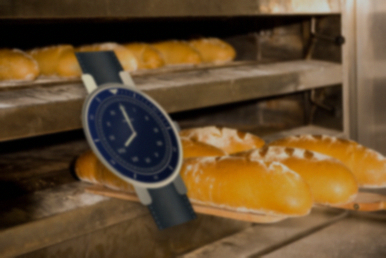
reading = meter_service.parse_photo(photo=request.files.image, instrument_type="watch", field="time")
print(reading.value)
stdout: 8:00
